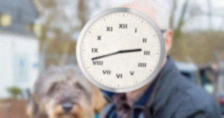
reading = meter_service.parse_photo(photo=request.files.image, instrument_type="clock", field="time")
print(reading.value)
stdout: 2:42
